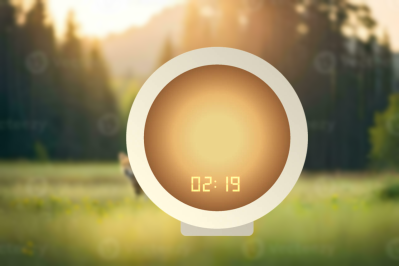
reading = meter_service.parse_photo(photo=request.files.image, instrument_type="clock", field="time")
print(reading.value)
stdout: 2:19
